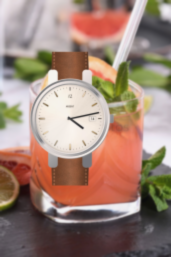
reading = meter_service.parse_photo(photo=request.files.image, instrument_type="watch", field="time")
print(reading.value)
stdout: 4:13
